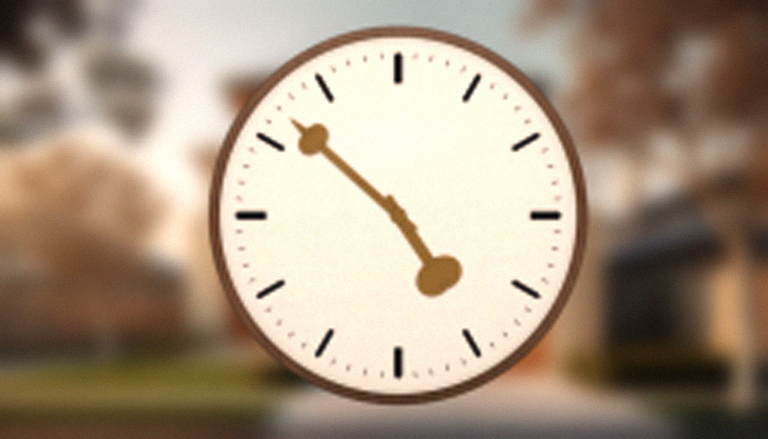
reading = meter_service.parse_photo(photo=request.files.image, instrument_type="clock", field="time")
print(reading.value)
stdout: 4:52
